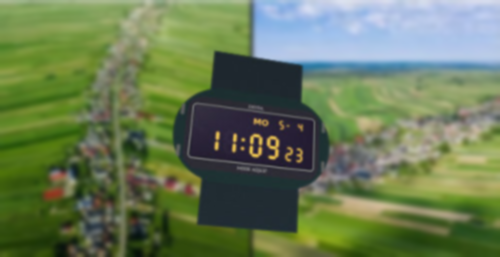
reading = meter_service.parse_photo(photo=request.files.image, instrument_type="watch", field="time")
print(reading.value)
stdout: 11:09:23
